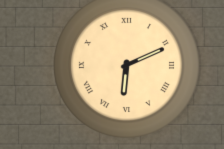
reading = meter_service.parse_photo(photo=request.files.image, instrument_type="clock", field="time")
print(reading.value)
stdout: 6:11
